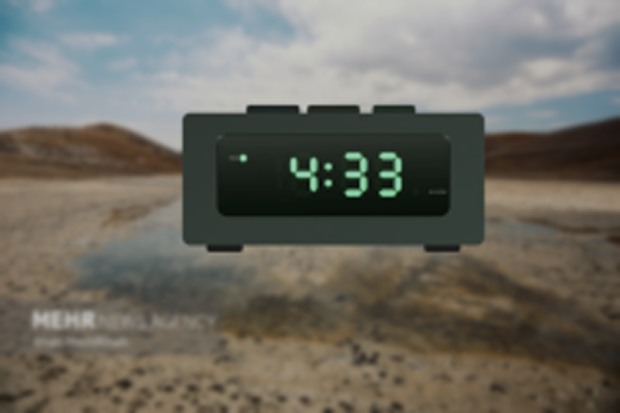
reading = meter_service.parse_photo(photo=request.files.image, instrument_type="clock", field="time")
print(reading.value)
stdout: 4:33
